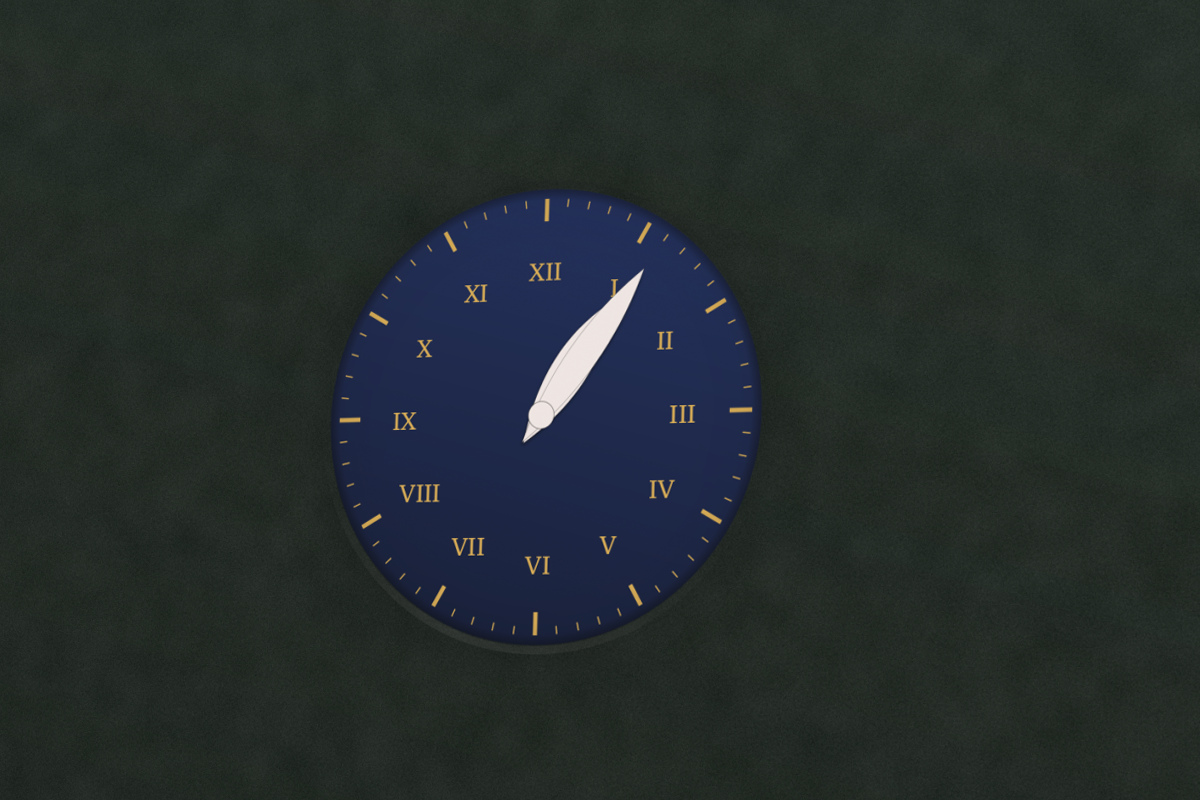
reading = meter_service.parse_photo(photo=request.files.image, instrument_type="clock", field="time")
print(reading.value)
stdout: 1:06
